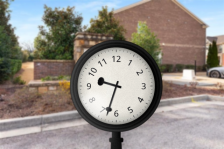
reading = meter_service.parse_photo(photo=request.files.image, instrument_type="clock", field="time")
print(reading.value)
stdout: 9:33
